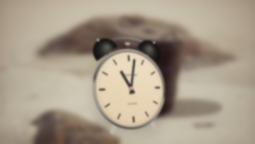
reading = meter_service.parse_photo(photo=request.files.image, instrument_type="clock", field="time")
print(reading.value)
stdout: 11:02
